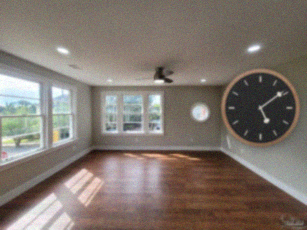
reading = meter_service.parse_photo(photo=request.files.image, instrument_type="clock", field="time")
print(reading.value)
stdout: 5:09
